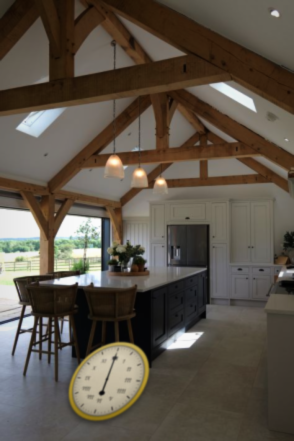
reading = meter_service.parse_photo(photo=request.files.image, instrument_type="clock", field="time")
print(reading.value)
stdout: 6:00
